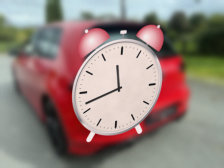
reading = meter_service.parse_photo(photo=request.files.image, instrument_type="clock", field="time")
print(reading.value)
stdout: 11:42
